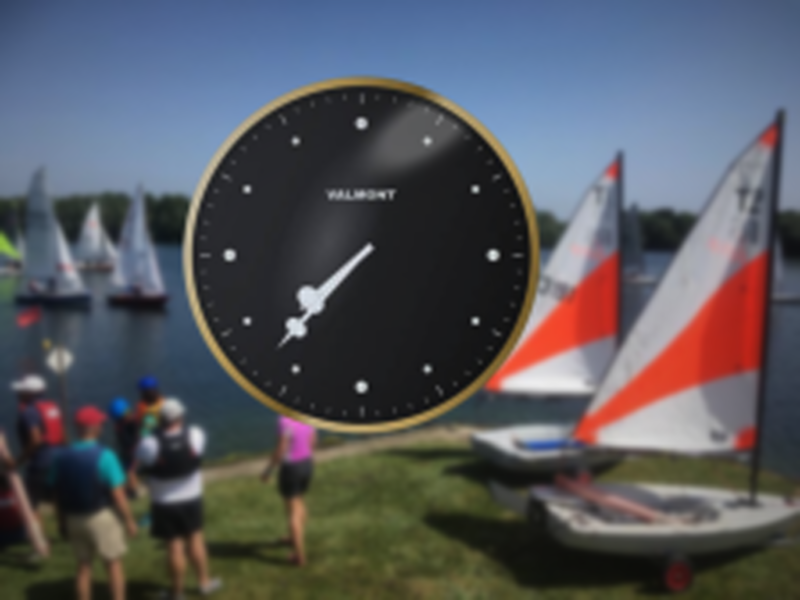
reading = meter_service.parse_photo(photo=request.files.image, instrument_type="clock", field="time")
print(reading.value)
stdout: 7:37
